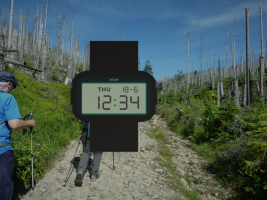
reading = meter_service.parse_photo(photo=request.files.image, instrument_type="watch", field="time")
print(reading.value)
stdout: 12:34
